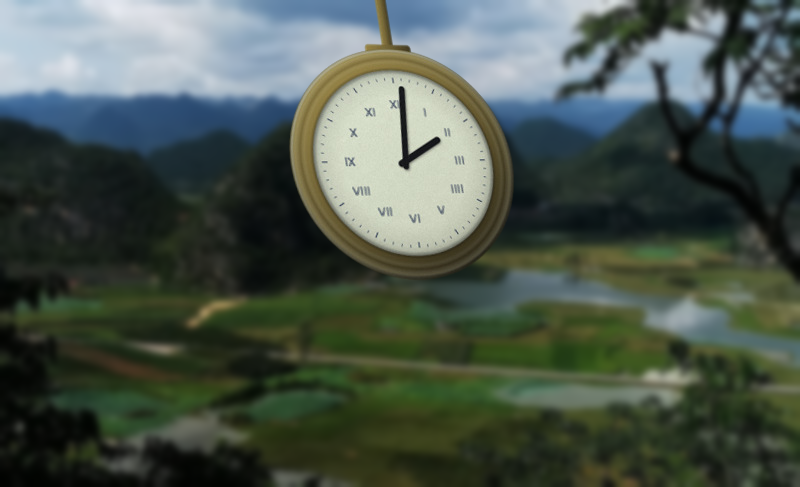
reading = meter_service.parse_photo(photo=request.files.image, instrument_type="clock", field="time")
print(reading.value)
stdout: 2:01
